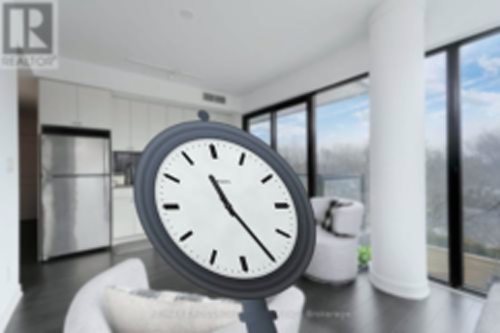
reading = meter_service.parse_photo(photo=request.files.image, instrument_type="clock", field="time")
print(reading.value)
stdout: 11:25
